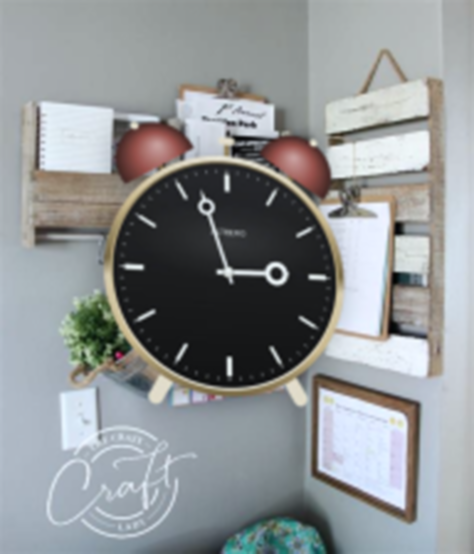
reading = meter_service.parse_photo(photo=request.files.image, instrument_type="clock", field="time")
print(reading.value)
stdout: 2:57
